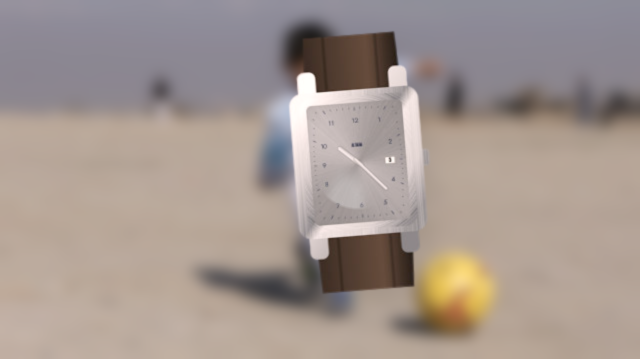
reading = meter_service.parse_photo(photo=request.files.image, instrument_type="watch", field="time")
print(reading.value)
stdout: 10:23
